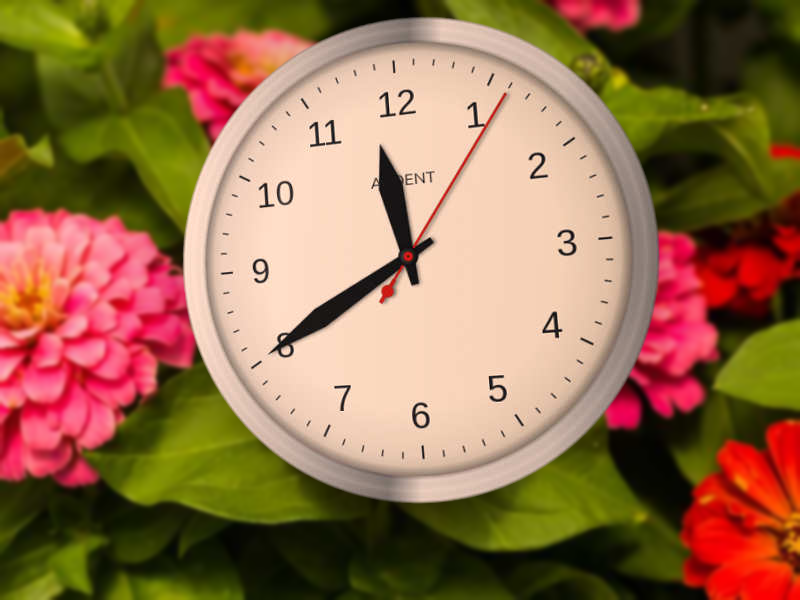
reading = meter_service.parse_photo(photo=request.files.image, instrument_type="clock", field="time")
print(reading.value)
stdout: 11:40:06
